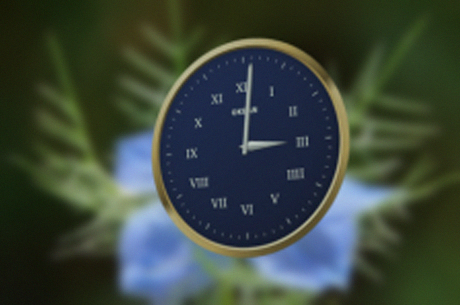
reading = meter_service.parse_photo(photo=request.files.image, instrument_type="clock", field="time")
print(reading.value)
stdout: 3:01
